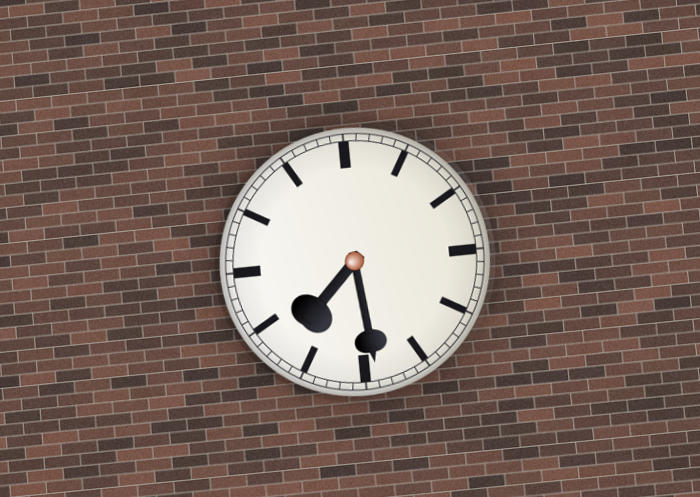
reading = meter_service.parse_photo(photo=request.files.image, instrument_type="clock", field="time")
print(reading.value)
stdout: 7:29
